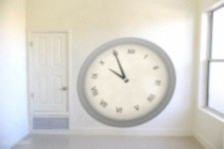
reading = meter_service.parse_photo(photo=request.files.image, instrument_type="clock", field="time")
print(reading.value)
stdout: 9:55
